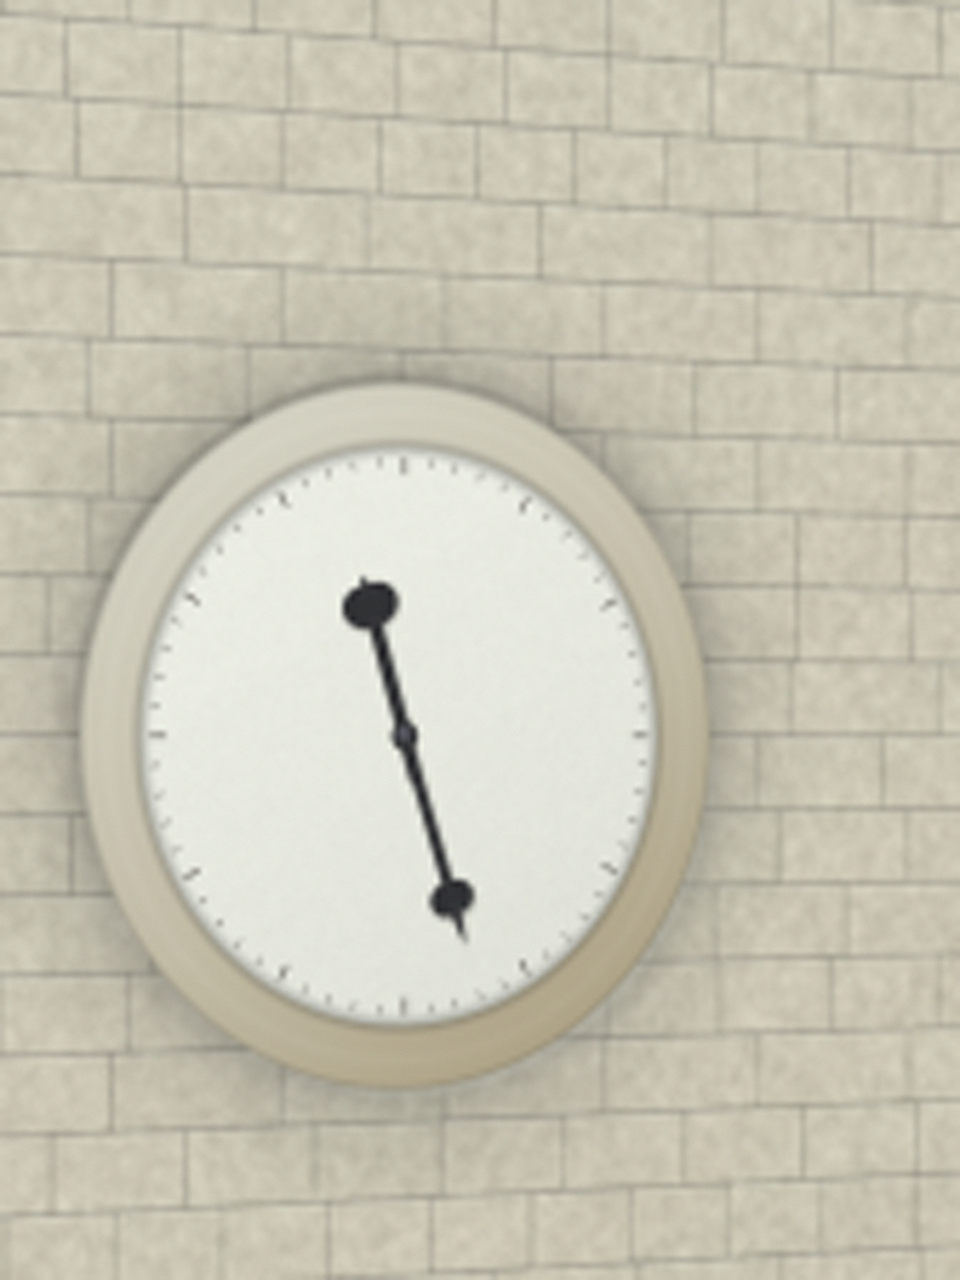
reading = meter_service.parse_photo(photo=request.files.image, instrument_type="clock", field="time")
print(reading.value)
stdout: 11:27
